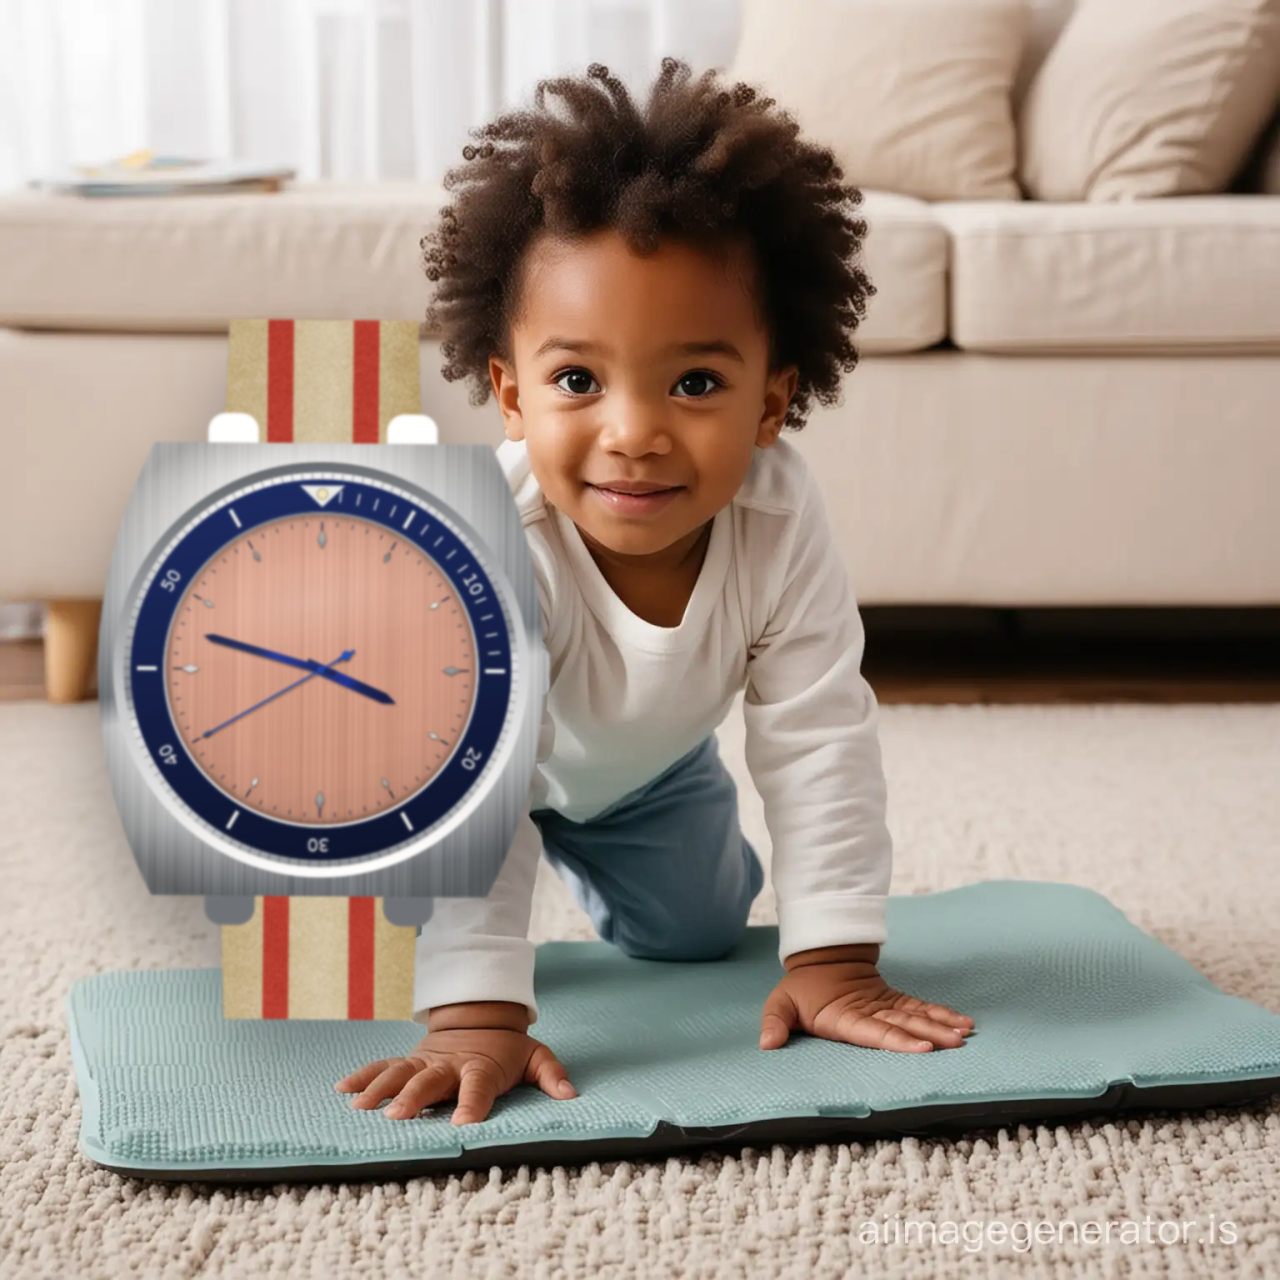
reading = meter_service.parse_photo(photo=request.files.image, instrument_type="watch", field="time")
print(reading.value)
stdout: 3:47:40
